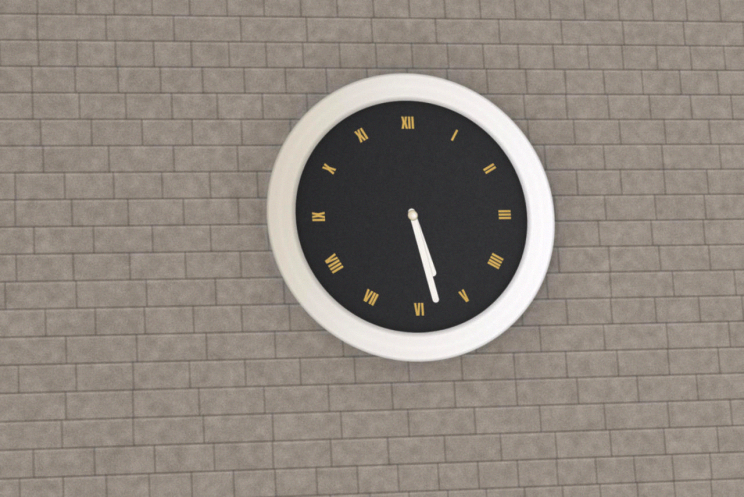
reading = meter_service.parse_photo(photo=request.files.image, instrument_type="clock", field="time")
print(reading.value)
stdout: 5:28
